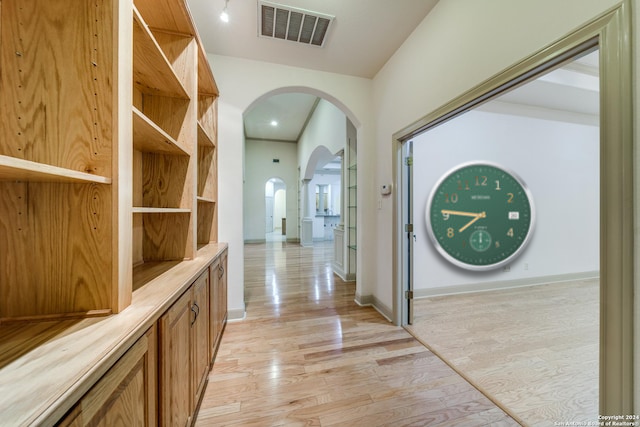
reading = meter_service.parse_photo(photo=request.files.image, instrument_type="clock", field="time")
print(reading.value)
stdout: 7:46
